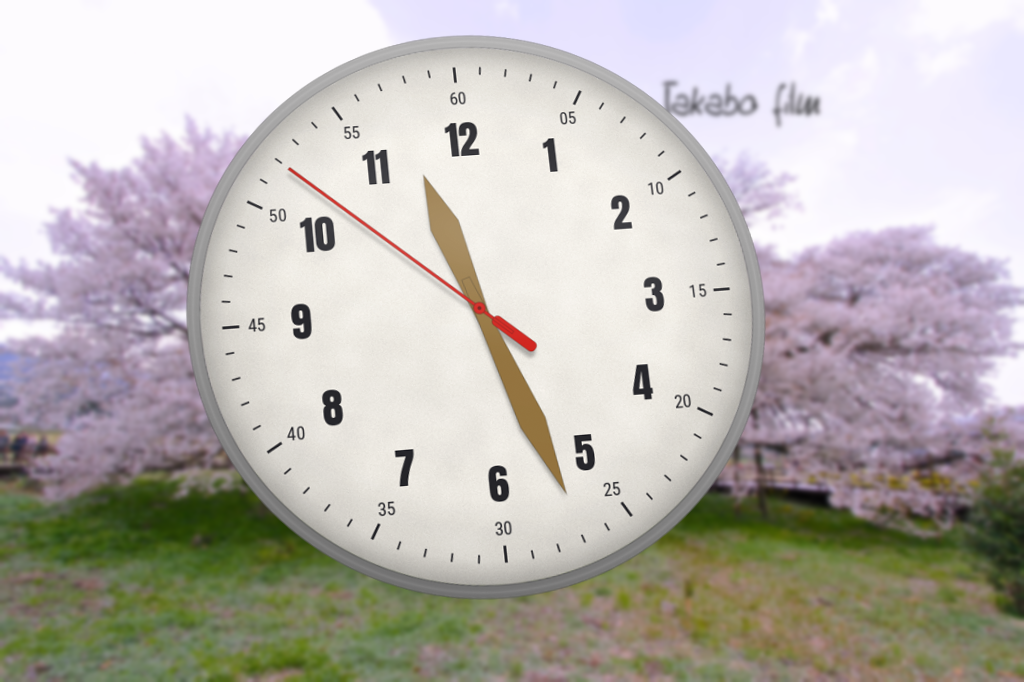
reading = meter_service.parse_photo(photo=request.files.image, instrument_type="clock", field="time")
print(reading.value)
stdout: 11:26:52
